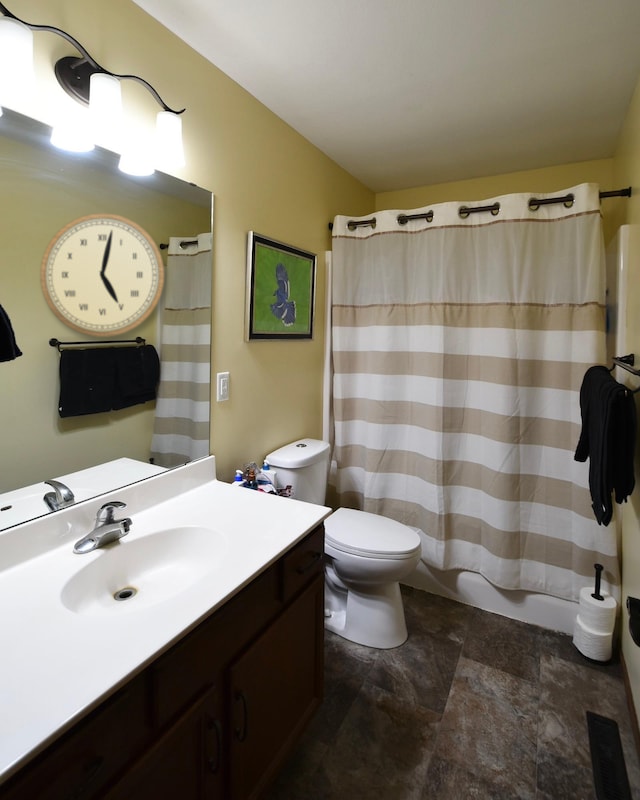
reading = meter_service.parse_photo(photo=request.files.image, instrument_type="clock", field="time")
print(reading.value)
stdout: 5:02
